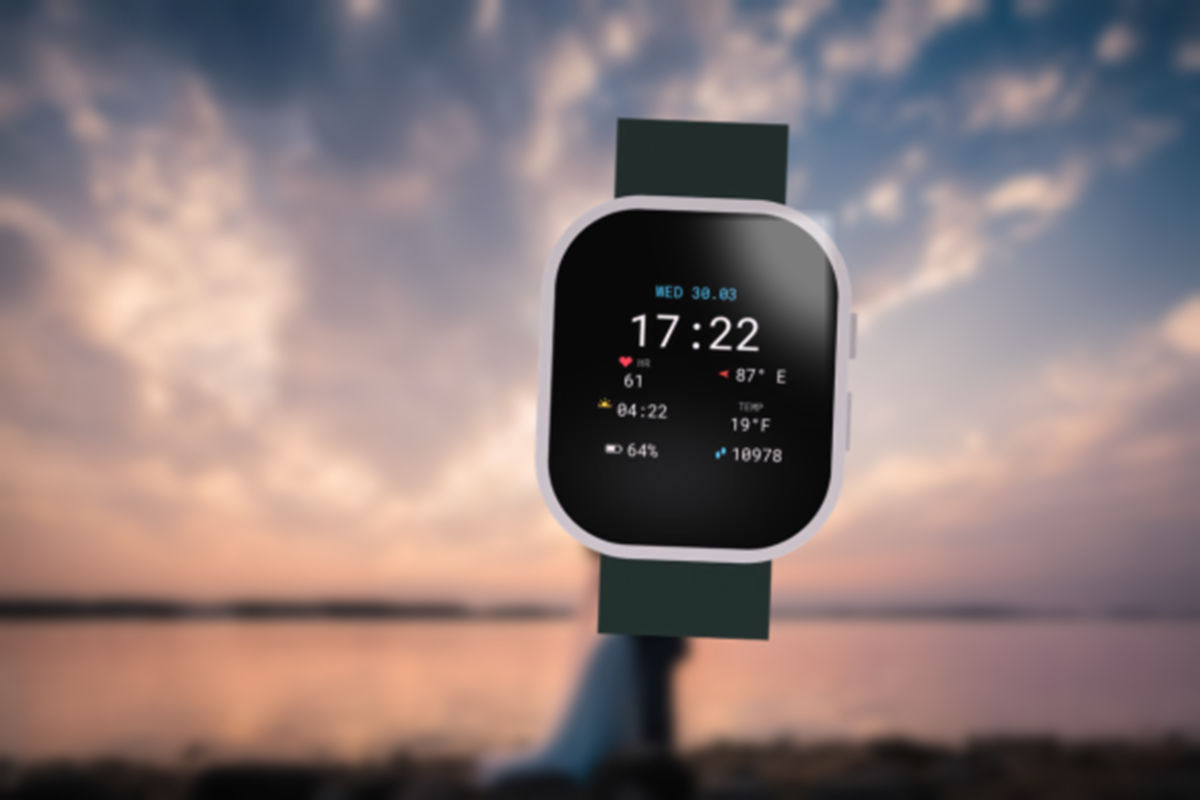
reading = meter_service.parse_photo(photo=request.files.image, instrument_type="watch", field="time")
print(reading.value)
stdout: 17:22
